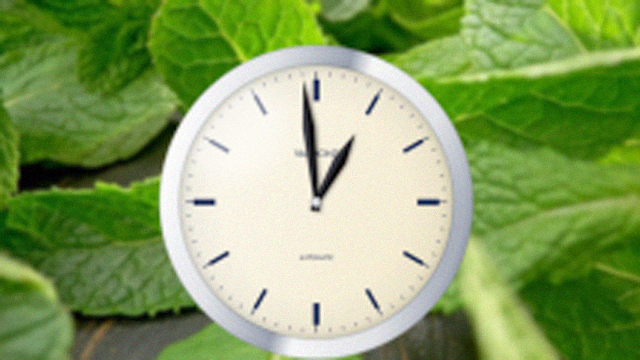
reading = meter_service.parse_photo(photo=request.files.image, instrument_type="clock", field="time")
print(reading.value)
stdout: 12:59
